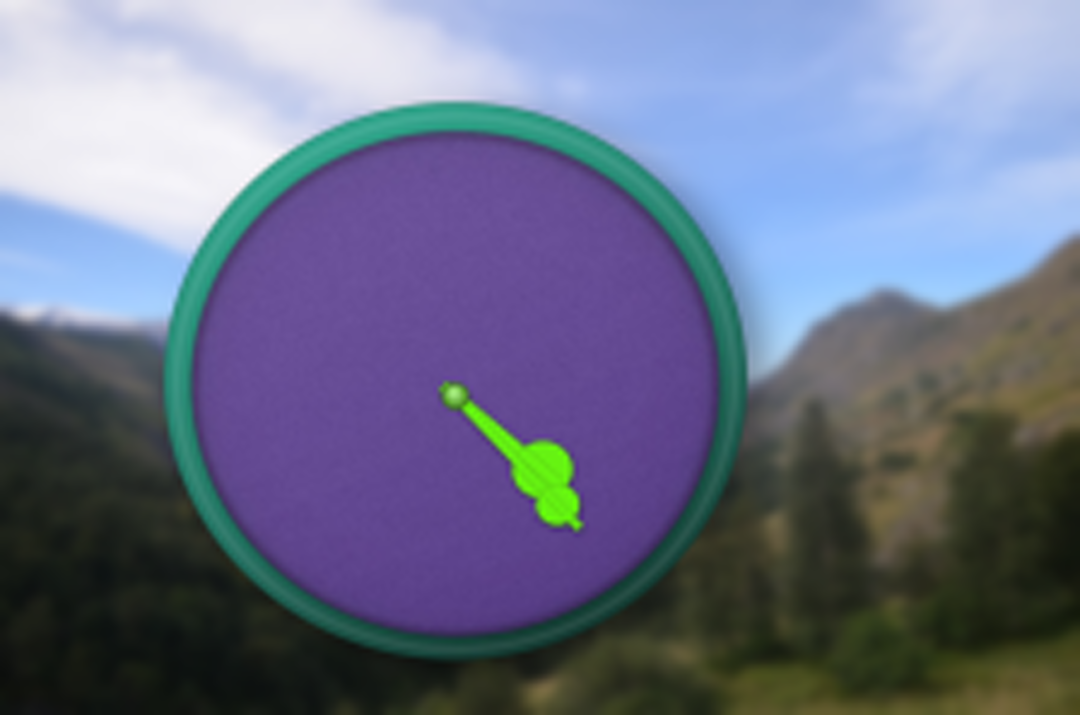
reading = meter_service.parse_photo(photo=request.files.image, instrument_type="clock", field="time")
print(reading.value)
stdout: 4:23
